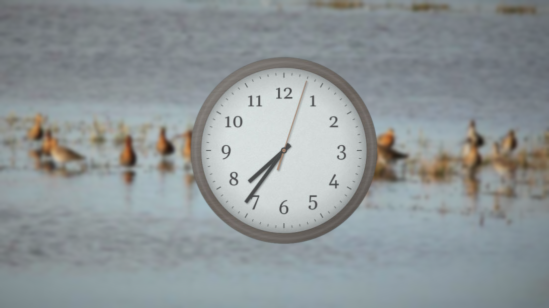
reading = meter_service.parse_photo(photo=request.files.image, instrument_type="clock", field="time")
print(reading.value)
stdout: 7:36:03
